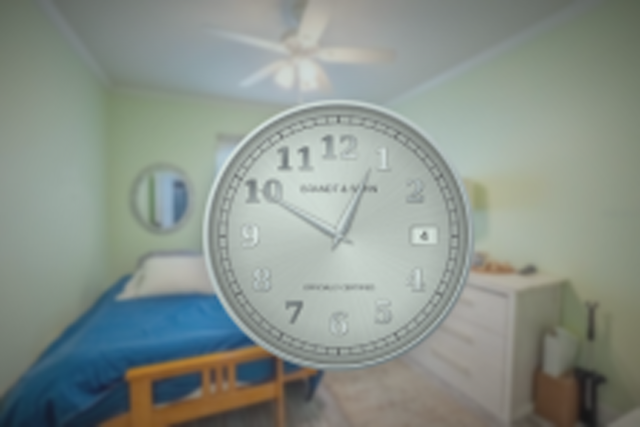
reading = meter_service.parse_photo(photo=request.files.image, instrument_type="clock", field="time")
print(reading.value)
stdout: 12:50
